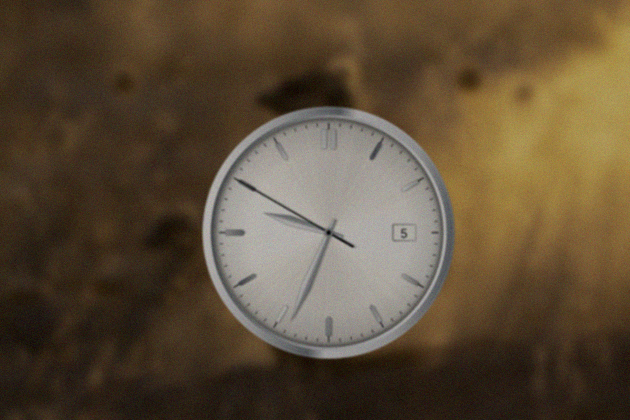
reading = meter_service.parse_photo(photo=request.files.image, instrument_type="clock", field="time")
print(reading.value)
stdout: 9:33:50
